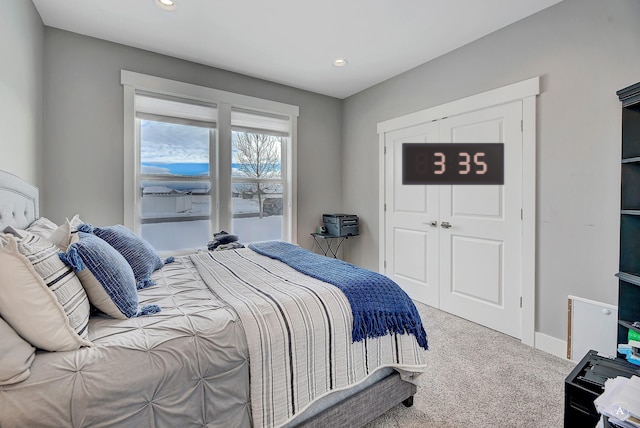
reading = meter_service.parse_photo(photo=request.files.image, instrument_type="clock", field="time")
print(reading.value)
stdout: 3:35
